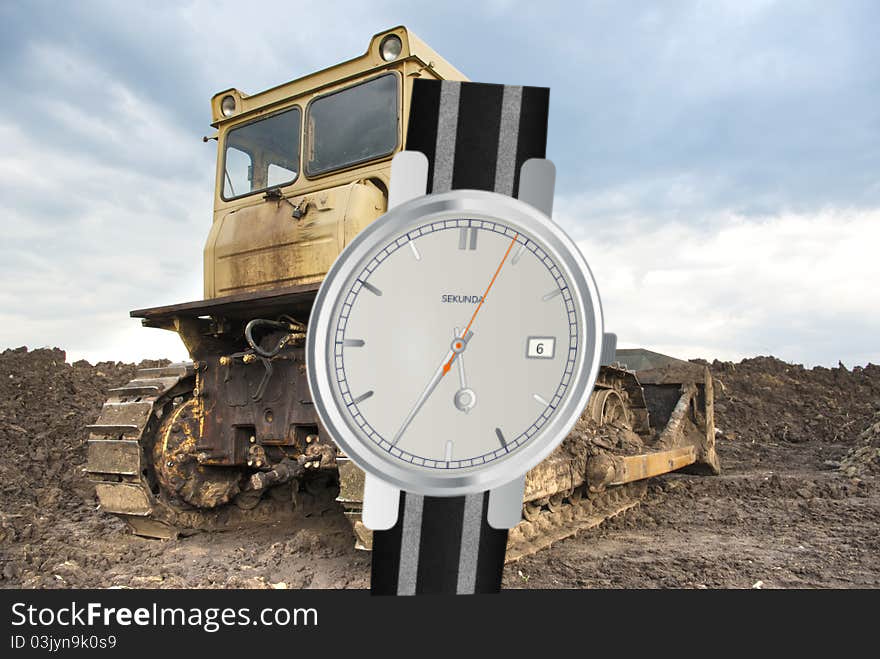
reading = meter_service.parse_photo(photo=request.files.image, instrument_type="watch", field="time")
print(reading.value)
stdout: 5:35:04
